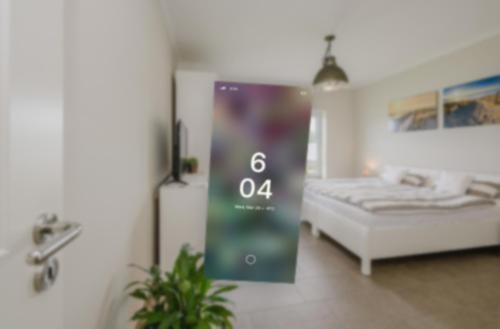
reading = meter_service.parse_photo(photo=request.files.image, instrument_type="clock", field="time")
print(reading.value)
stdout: 6:04
